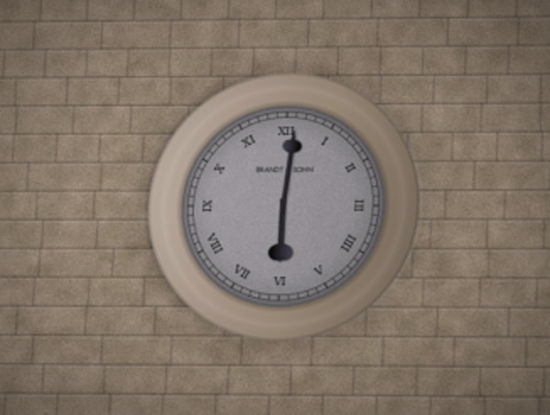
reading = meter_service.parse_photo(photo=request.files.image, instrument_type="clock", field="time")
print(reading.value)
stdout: 6:01
